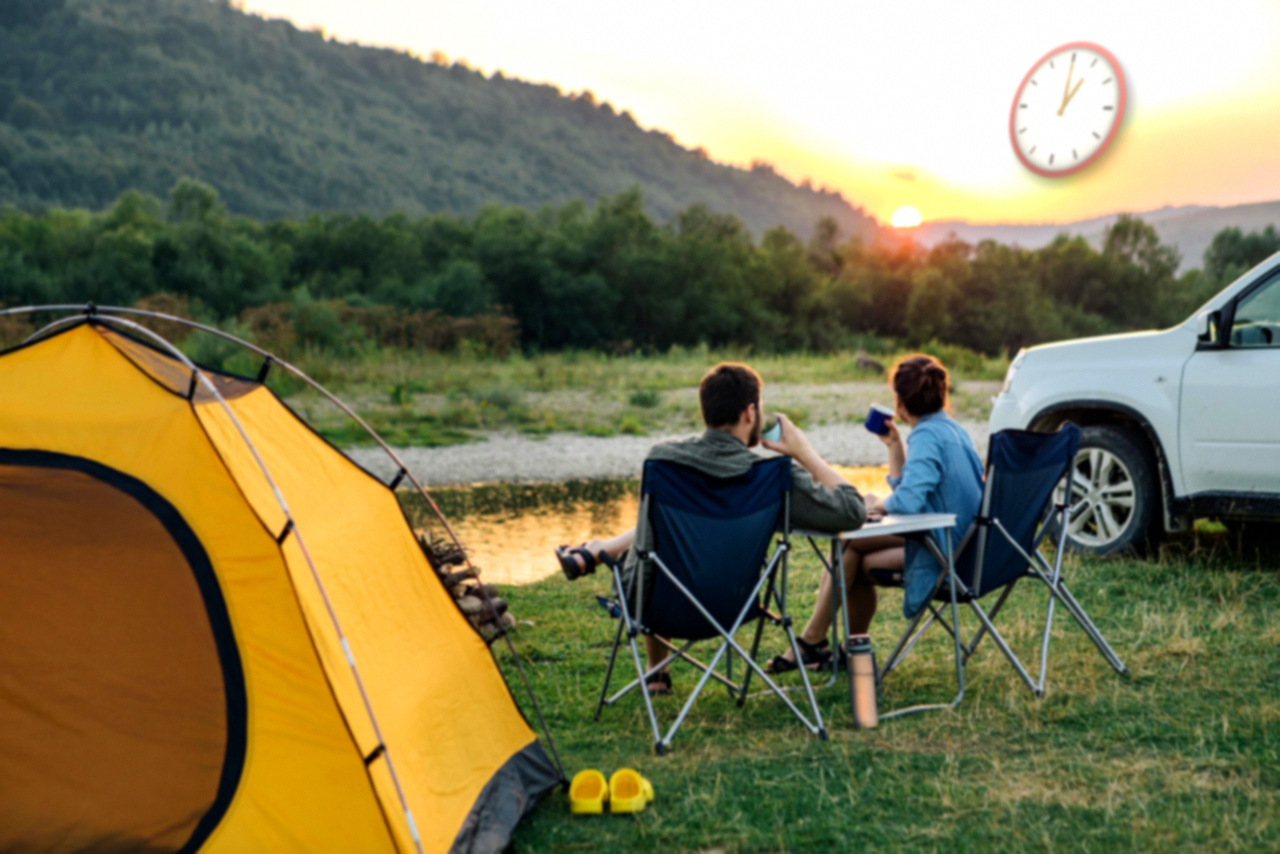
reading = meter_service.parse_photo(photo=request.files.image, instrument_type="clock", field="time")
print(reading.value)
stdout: 1:00
